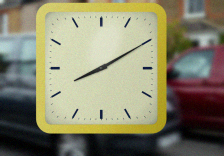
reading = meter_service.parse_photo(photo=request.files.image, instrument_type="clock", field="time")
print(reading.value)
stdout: 8:10
